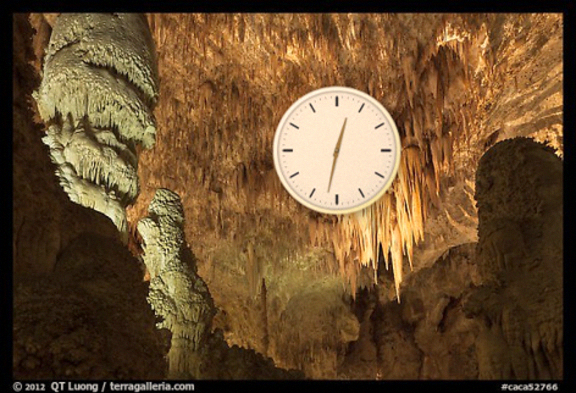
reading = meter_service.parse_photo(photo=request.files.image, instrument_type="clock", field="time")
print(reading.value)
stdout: 12:32
